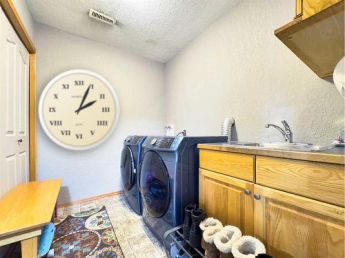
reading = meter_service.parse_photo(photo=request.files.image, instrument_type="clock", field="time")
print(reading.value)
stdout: 2:04
